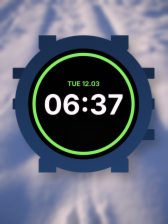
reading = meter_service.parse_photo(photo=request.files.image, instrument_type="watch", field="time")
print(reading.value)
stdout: 6:37
